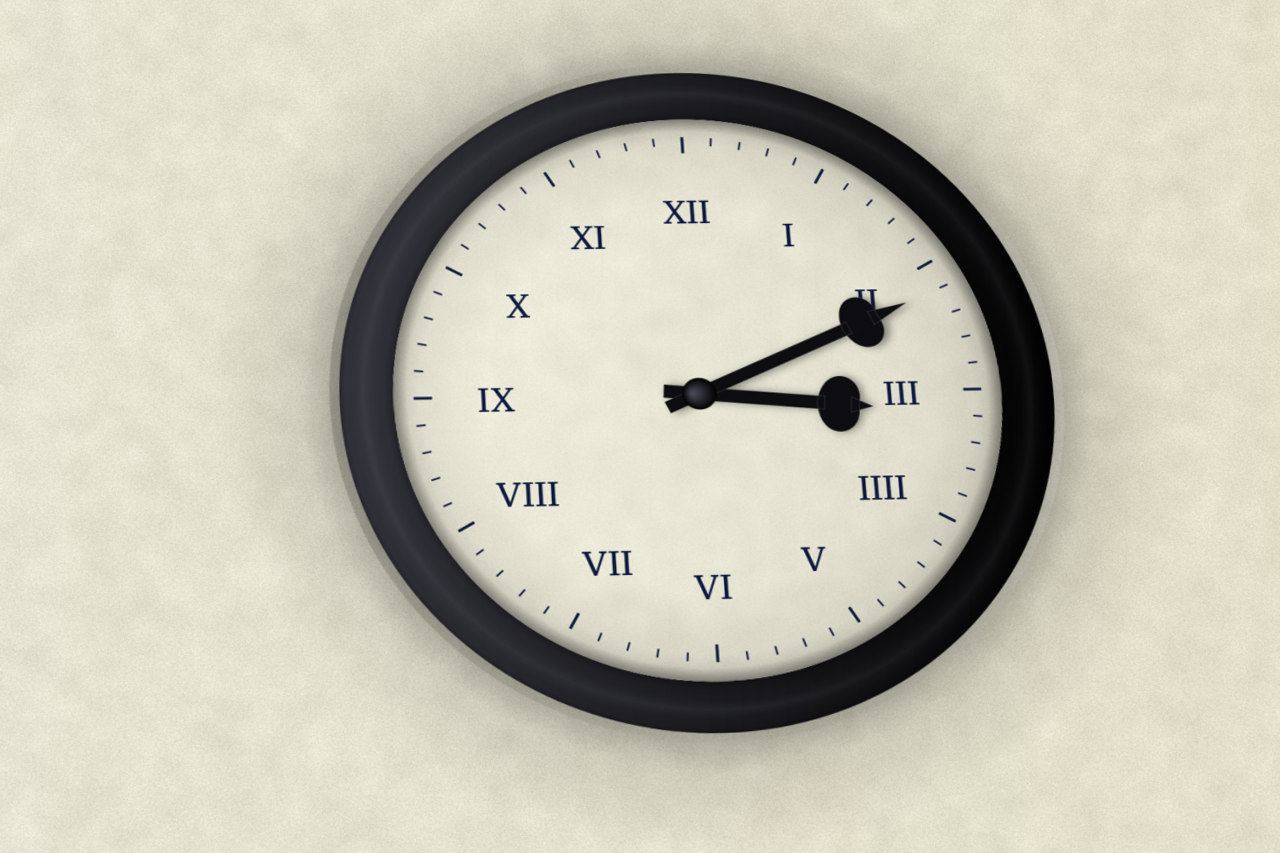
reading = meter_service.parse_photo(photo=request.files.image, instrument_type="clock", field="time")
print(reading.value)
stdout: 3:11
